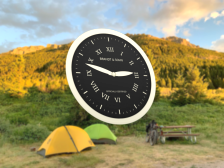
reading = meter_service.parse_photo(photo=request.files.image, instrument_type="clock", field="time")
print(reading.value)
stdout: 2:48
